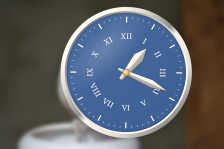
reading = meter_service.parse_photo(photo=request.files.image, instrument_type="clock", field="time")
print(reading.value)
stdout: 1:19
